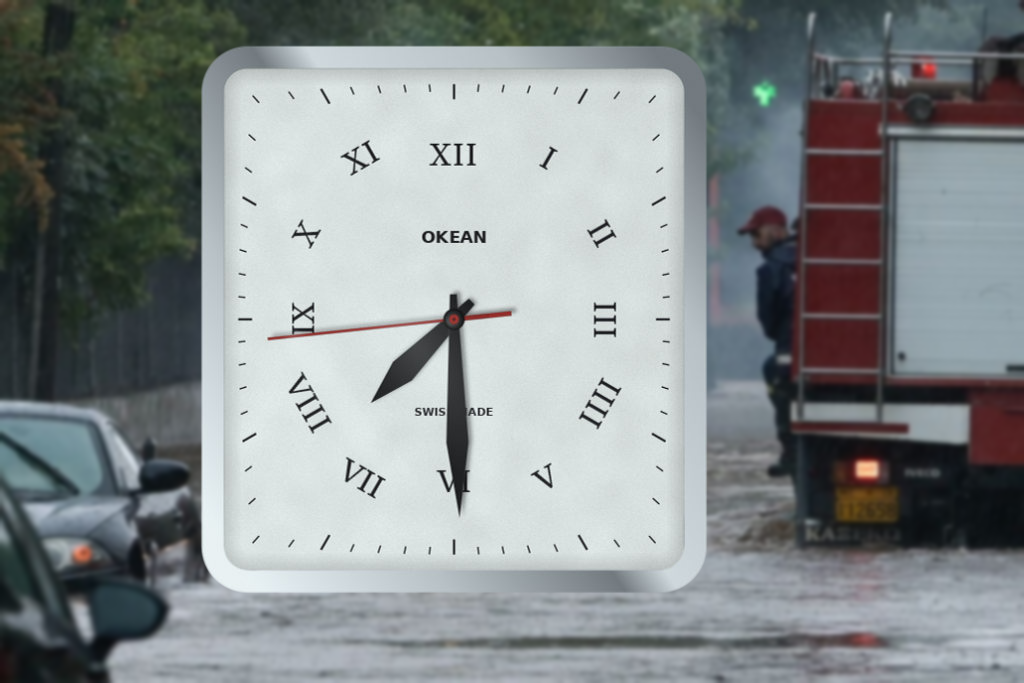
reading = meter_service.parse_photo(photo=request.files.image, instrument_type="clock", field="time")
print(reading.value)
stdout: 7:29:44
